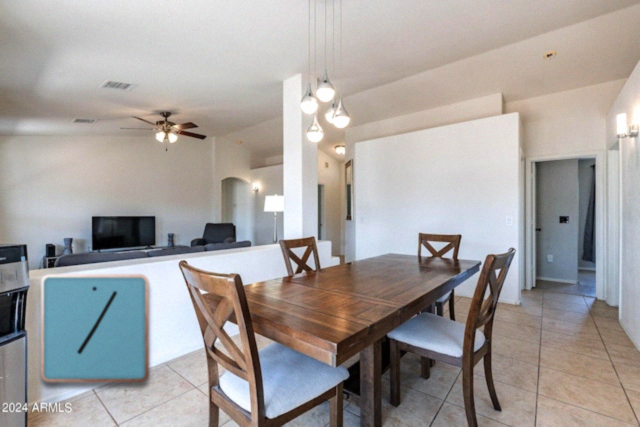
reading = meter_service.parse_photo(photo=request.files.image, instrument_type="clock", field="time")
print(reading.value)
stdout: 7:05
